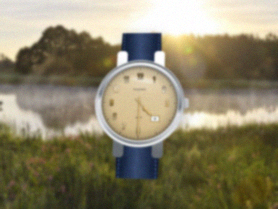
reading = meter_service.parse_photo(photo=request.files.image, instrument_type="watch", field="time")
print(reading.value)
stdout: 4:30
